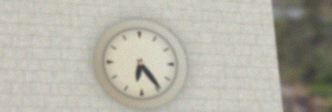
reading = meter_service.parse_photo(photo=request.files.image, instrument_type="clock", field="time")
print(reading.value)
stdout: 6:24
